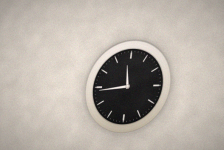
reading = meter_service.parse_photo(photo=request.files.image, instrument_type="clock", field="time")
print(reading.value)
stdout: 11:44
